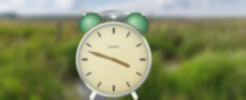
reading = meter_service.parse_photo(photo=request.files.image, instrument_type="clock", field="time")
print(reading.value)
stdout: 3:48
